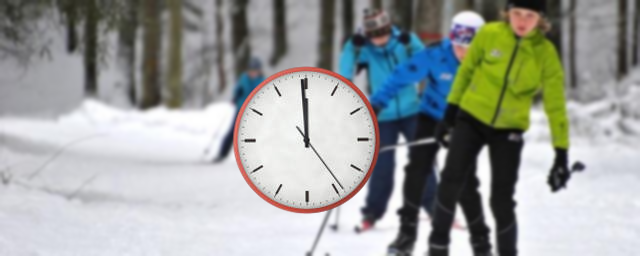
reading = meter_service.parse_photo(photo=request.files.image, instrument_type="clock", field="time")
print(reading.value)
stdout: 11:59:24
